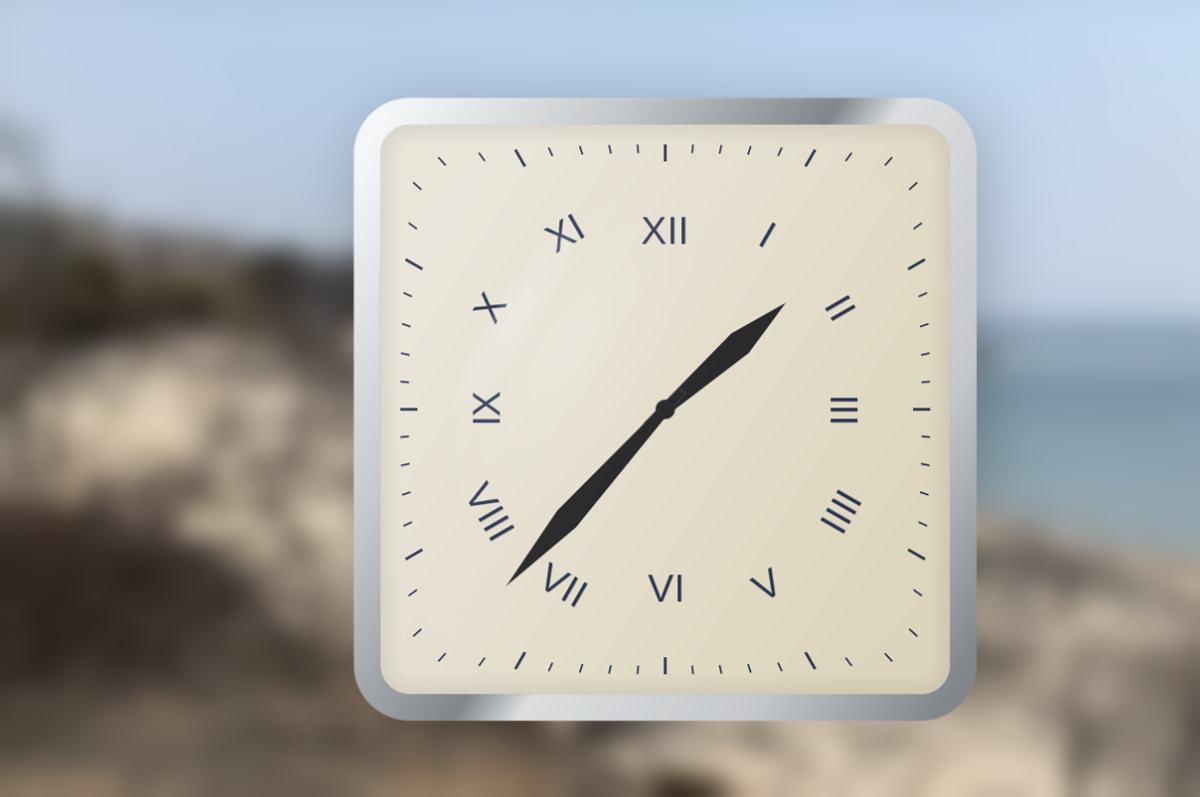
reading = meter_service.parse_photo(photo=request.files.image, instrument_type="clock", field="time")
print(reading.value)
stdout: 1:37
